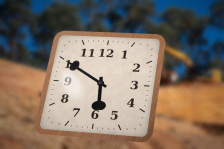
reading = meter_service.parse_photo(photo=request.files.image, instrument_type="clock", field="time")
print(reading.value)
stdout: 5:50
